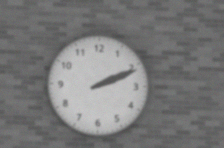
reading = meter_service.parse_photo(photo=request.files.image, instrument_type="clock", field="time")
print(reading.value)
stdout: 2:11
